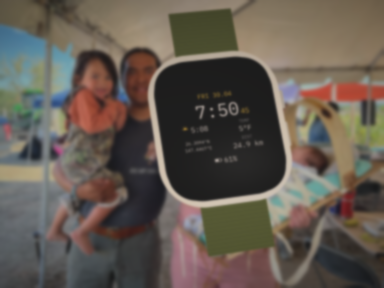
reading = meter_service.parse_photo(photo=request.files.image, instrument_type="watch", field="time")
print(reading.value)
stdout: 7:50
